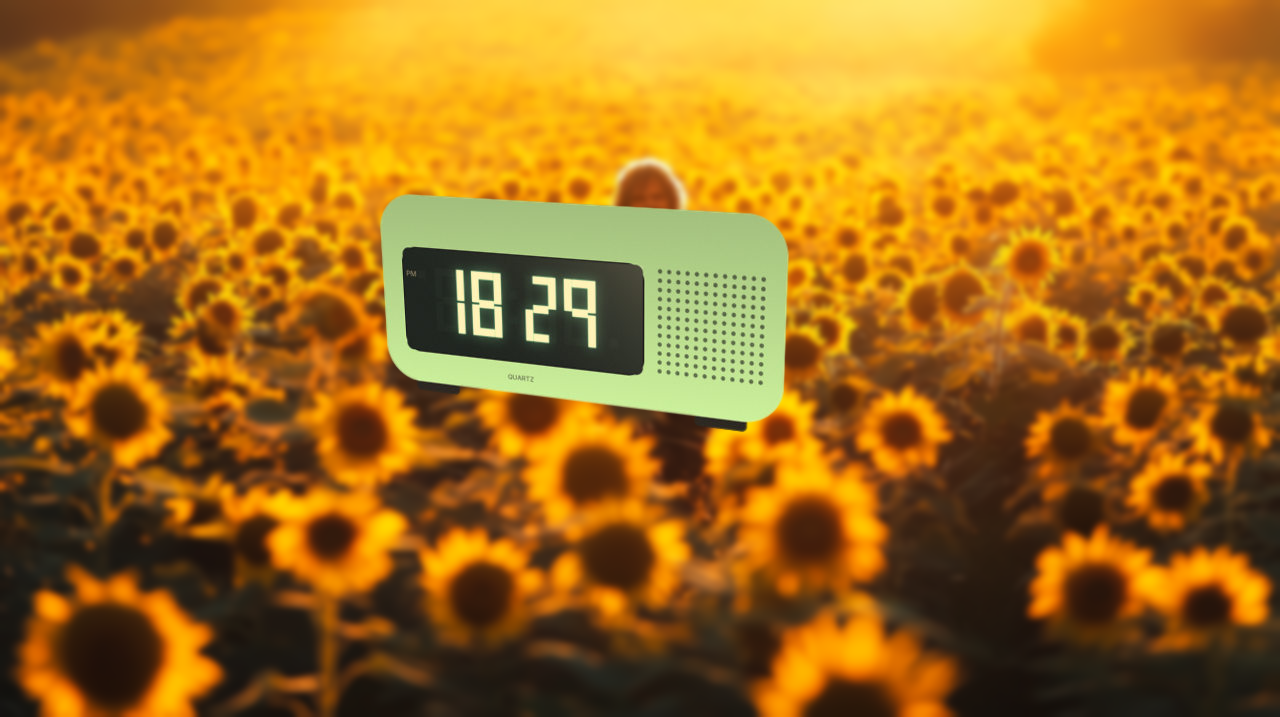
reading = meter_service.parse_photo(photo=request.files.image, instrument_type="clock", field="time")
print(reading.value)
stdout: 18:29
